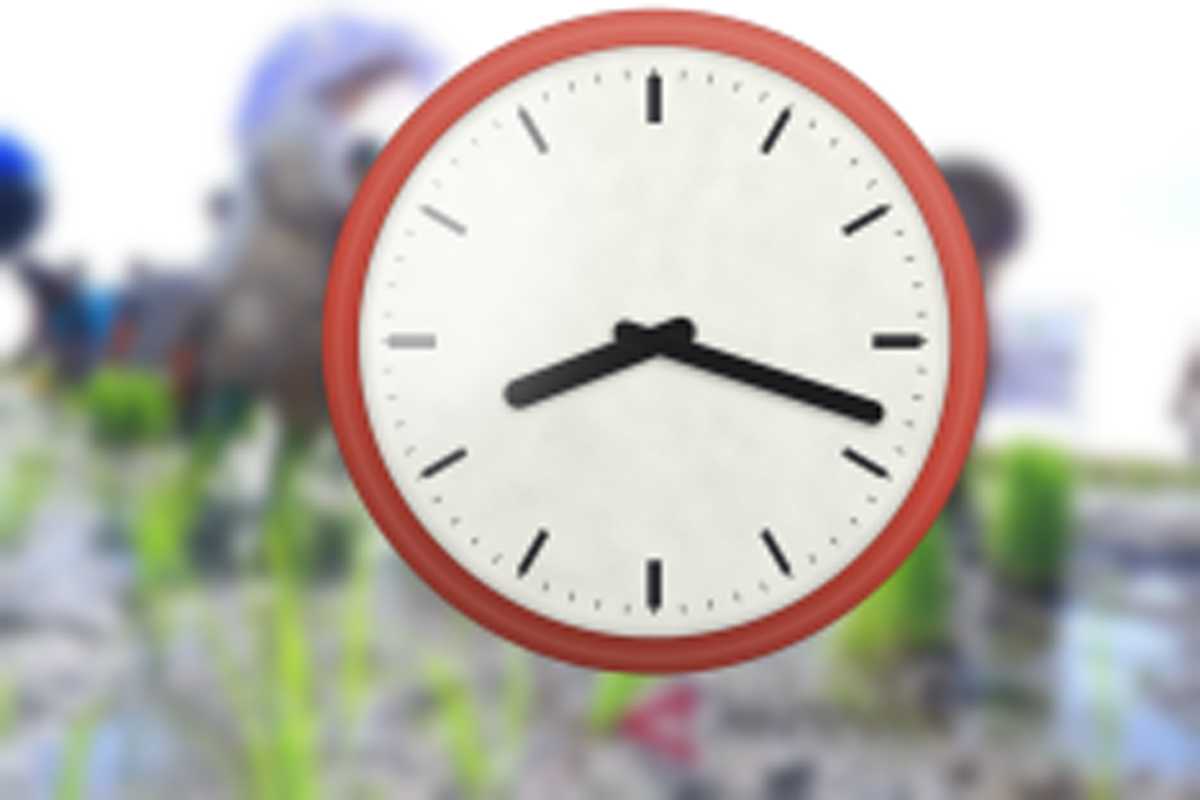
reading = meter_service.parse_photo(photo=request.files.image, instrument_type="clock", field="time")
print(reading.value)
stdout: 8:18
